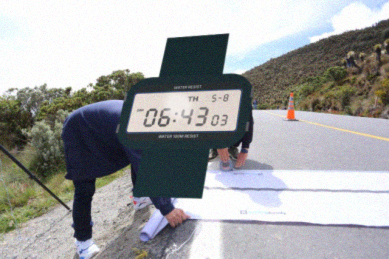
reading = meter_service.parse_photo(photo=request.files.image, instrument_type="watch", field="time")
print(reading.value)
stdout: 6:43:03
